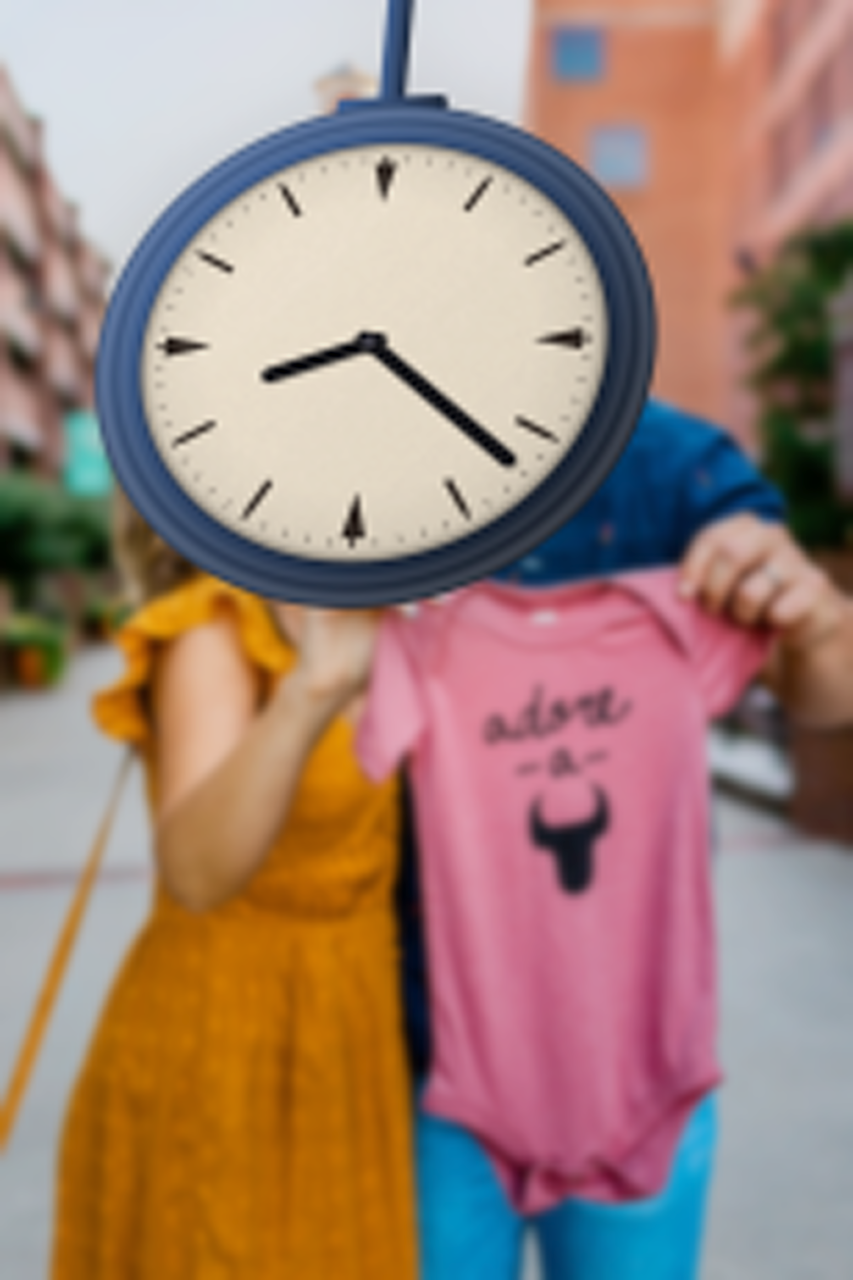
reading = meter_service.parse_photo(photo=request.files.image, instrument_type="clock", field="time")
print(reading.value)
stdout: 8:22
